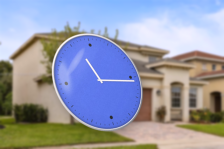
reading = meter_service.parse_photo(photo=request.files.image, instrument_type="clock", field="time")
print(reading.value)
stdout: 11:16
